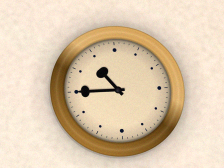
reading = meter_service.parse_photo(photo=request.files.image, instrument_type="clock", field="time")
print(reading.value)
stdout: 10:45
